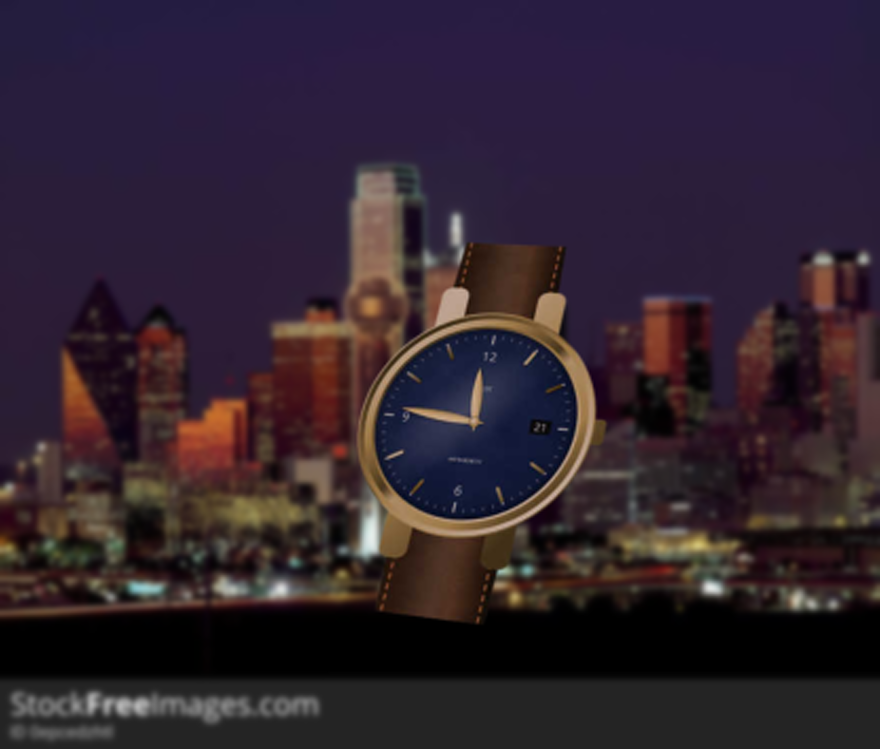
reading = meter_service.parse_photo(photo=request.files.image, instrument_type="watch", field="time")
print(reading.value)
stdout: 11:46
